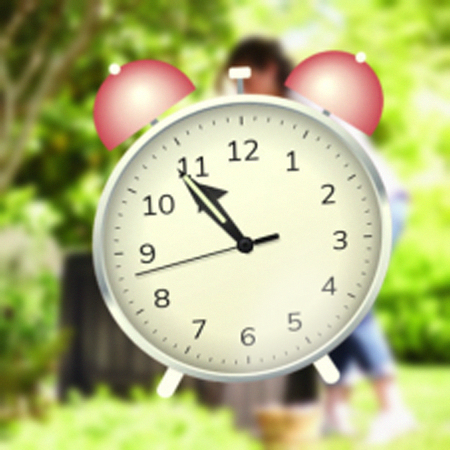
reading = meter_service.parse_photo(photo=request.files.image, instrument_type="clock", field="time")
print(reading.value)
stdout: 10:53:43
